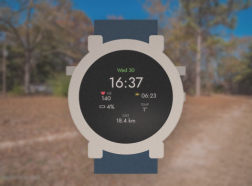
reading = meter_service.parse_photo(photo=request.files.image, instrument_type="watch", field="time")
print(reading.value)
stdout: 16:37
